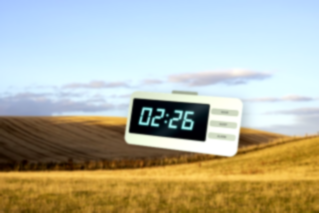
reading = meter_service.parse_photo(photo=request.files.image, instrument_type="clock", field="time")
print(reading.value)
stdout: 2:26
